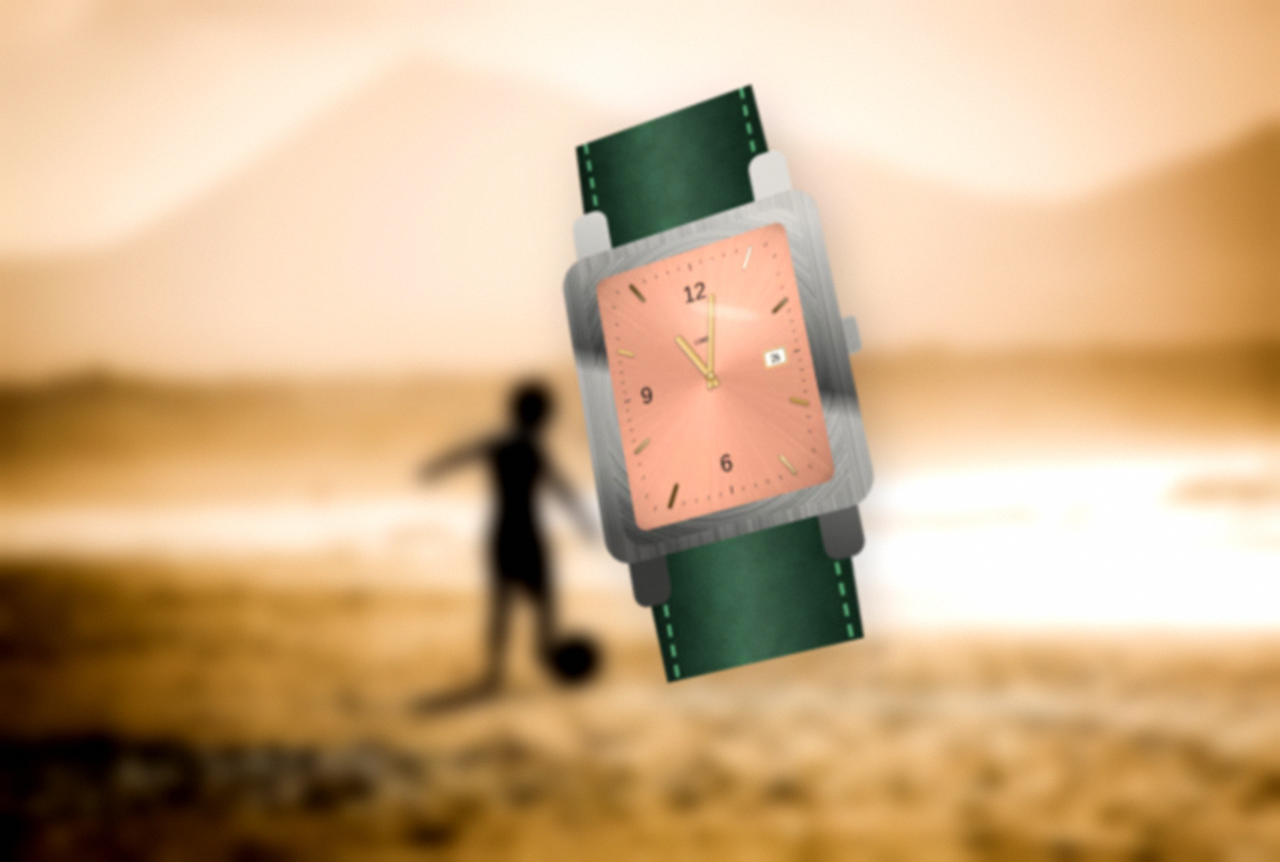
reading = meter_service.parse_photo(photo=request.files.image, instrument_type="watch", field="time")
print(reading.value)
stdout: 11:02
